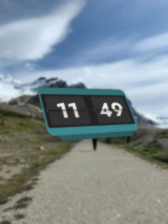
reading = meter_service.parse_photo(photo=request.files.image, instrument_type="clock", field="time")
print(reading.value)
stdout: 11:49
